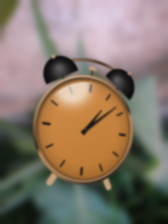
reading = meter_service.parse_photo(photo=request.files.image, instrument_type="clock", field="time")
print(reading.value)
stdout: 1:08
